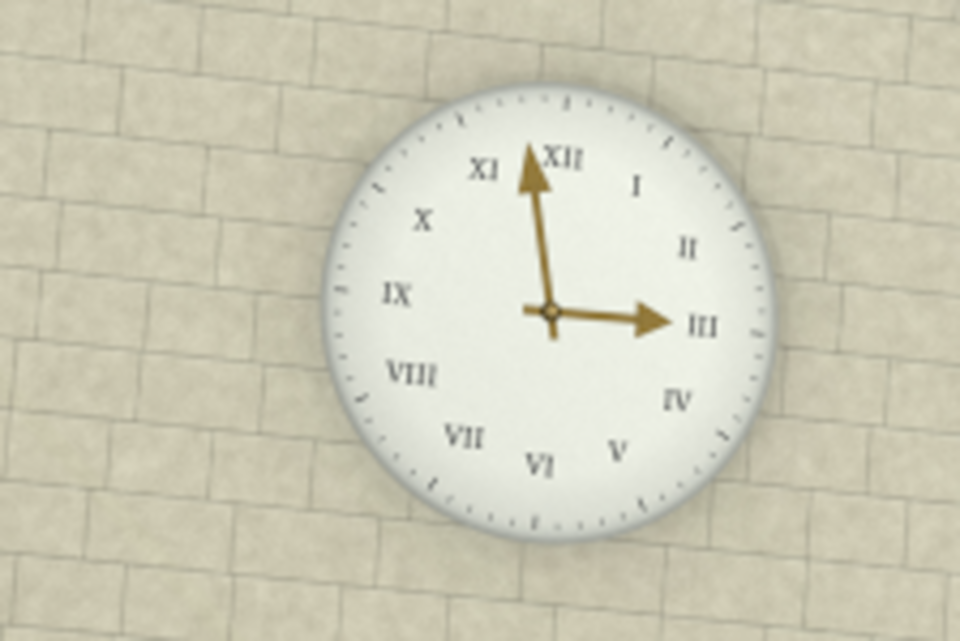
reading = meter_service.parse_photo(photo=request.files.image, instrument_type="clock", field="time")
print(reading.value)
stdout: 2:58
